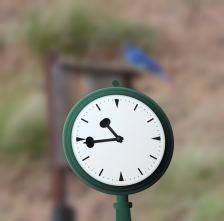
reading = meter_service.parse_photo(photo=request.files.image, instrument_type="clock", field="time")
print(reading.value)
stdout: 10:44
